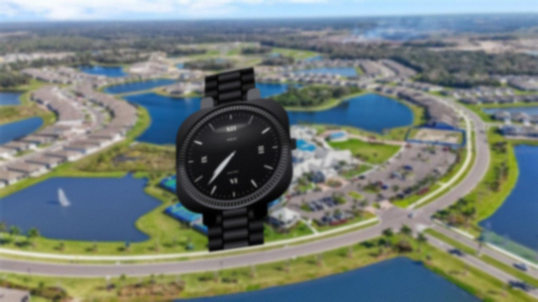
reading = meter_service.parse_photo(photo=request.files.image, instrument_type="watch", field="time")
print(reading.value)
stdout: 7:37
